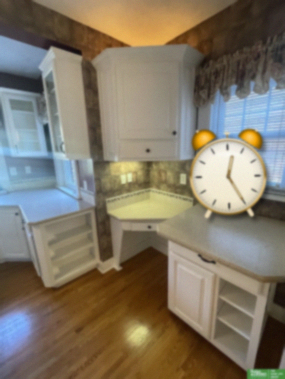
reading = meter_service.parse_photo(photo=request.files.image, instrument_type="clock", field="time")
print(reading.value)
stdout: 12:25
